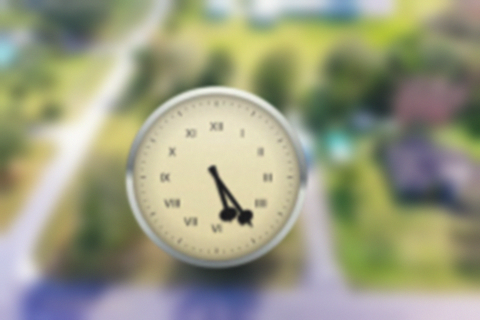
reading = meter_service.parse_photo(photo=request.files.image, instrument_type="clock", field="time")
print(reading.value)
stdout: 5:24
